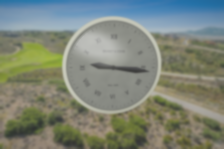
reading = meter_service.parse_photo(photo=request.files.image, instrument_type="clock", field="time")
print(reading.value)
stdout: 9:16
